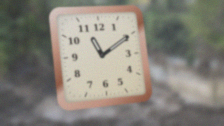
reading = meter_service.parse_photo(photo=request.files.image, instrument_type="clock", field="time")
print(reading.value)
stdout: 11:10
